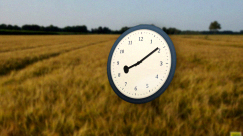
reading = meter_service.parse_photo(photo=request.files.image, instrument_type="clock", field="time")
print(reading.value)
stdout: 8:09
